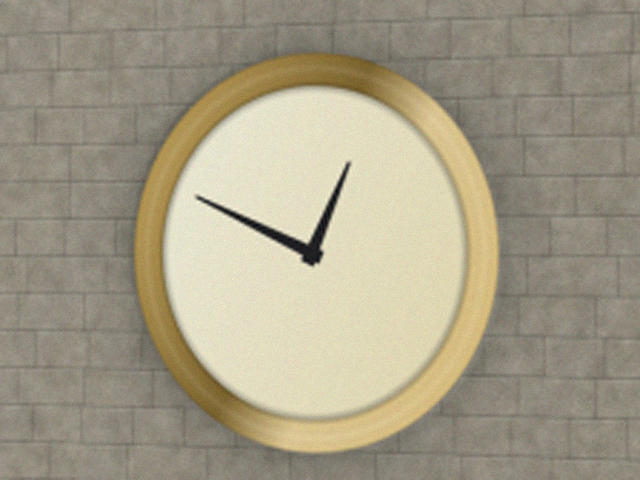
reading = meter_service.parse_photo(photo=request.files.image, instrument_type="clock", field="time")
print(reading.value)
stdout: 12:49
